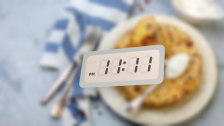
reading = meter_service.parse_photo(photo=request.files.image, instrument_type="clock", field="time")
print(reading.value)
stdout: 11:11
